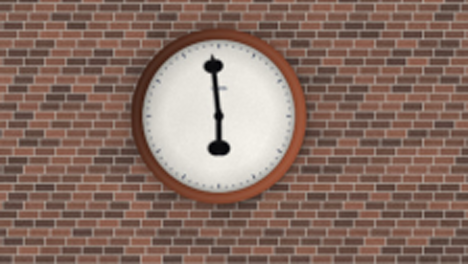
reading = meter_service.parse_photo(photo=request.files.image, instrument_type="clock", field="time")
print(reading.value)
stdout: 5:59
